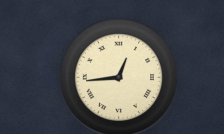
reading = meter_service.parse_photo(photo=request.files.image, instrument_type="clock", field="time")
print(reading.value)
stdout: 12:44
